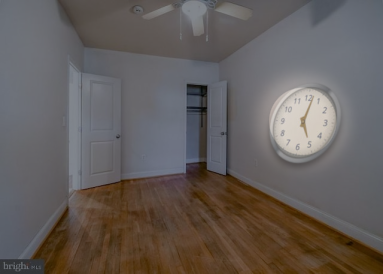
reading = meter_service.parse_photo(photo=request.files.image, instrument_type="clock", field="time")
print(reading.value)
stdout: 5:02
